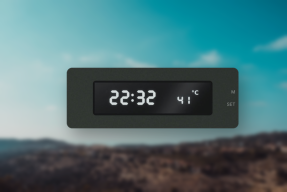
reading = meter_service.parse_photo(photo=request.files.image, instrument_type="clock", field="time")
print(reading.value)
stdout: 22:32
